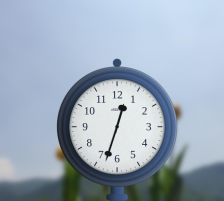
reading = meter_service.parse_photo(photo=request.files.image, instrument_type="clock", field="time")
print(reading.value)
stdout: 12:33
